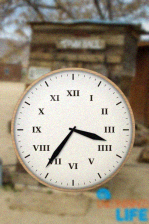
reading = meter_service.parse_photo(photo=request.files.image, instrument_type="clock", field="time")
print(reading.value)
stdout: 3:36
